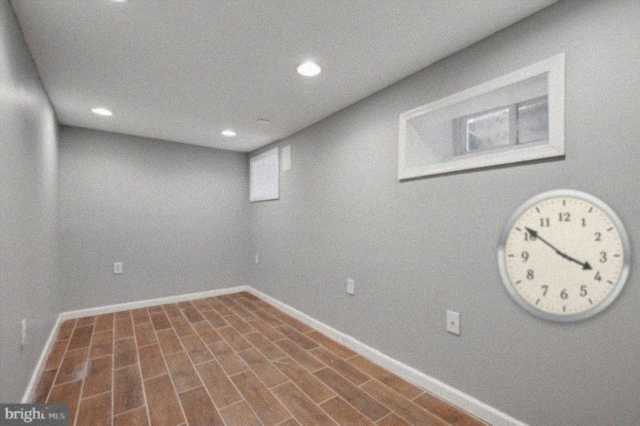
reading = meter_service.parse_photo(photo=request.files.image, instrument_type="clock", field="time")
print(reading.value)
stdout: 3:51
